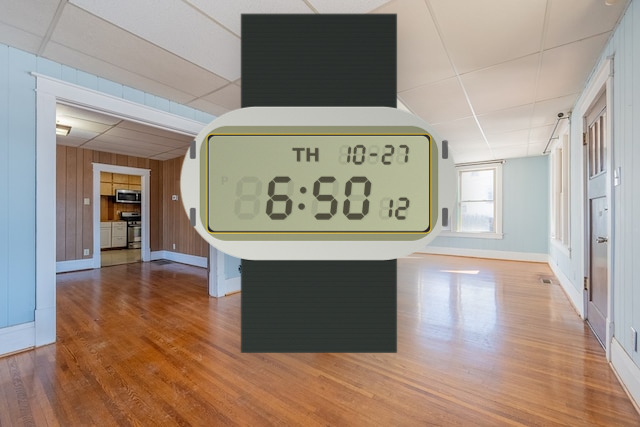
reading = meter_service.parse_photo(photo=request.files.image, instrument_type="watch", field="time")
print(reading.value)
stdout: 6:50:12
